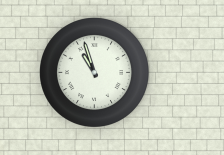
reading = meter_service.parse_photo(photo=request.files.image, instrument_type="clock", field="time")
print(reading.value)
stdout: 10:57
